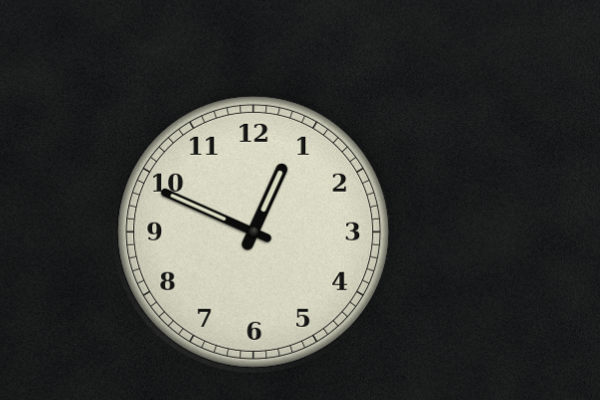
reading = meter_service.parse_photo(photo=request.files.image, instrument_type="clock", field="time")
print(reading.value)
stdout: 12:49
